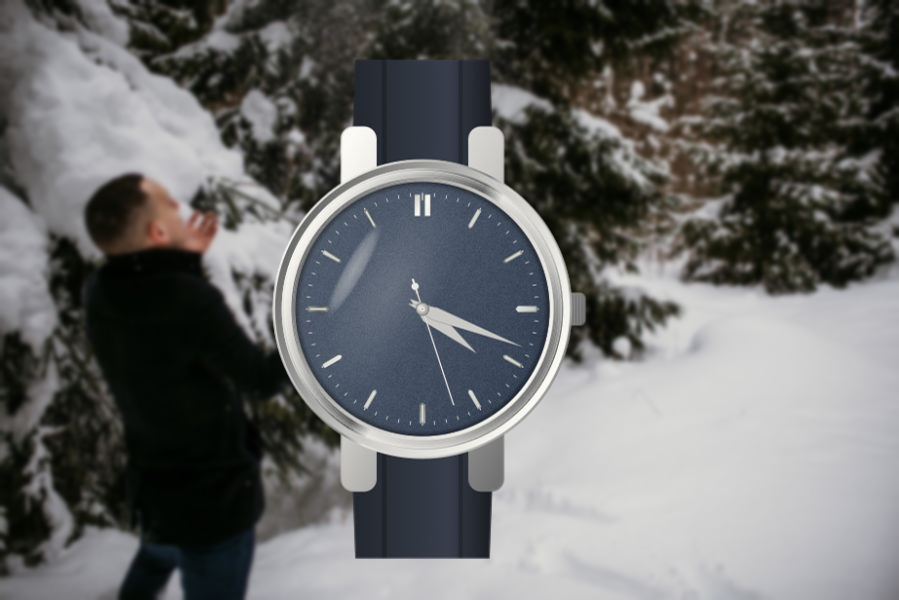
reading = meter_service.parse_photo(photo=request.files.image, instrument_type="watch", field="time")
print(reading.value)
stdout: 4:18:27
